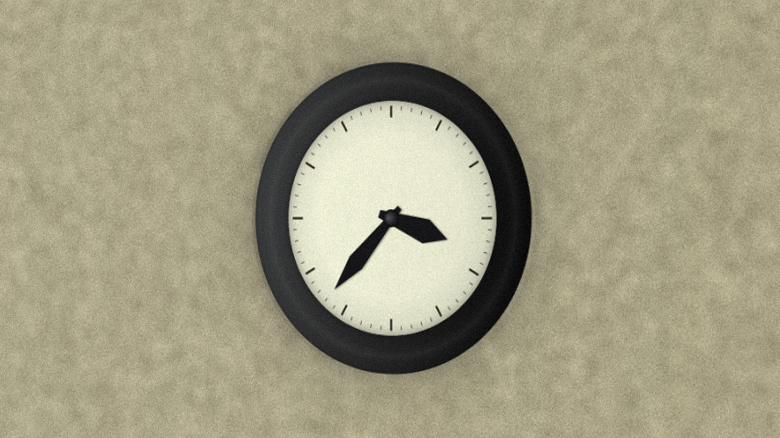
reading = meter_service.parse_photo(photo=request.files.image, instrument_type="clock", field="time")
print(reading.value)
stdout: 3:37
